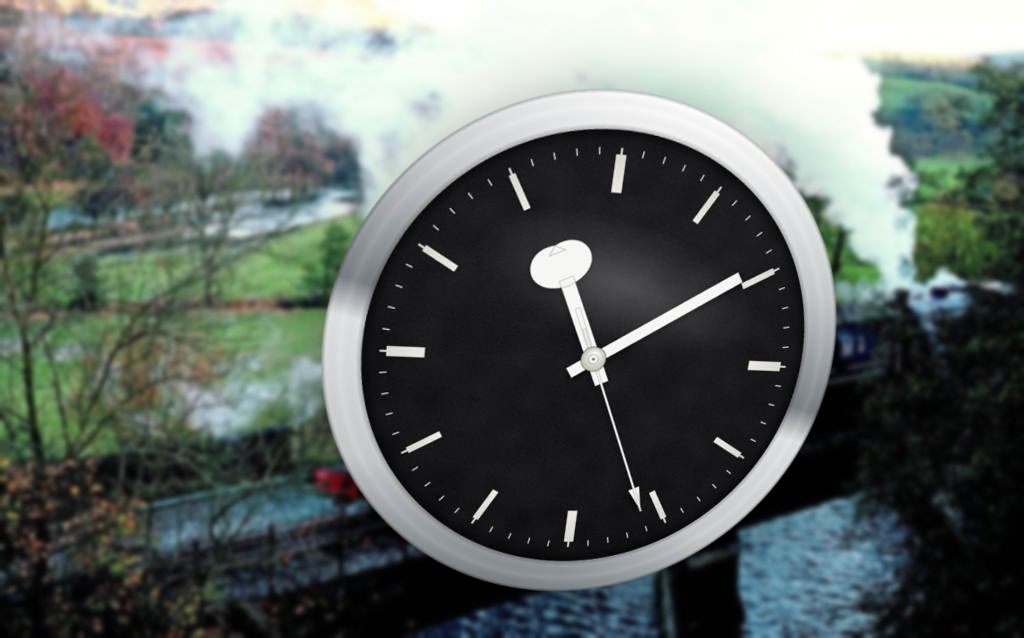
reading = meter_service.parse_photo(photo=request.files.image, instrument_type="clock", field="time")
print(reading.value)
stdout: 11:09:26
